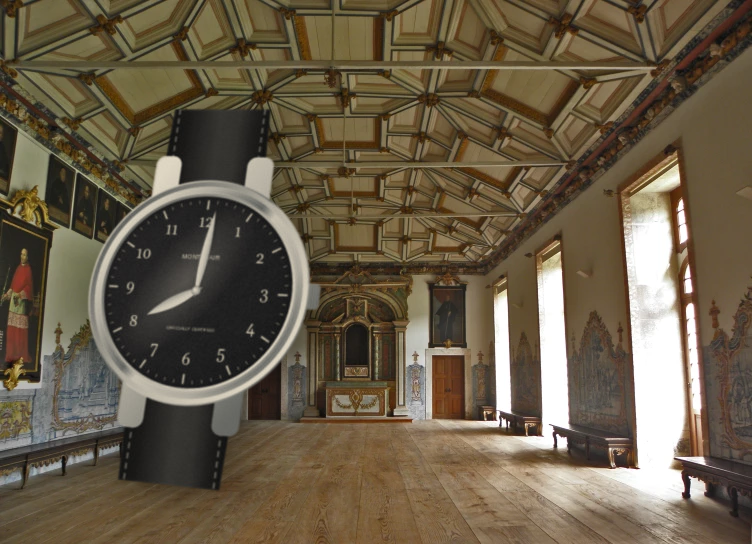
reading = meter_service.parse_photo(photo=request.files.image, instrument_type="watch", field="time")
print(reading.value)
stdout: 8:01
